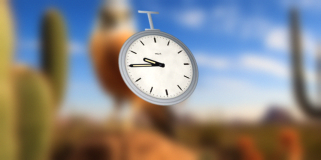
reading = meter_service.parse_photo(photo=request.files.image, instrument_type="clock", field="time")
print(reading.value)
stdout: 9:45
